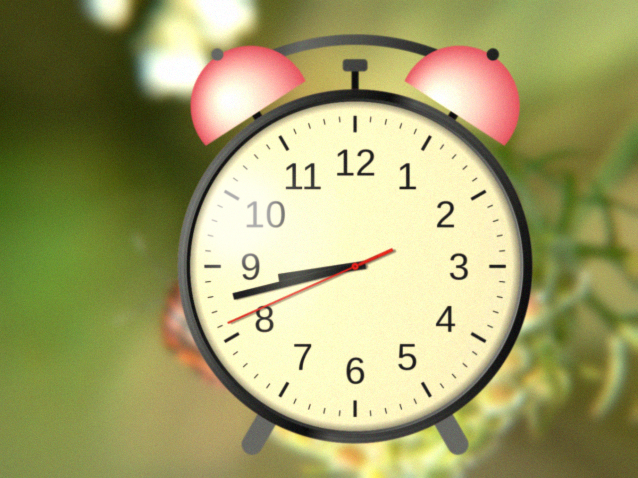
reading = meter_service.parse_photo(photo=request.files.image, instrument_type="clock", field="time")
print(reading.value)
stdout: 8:42:41
